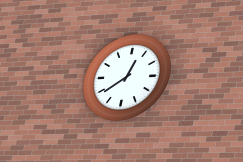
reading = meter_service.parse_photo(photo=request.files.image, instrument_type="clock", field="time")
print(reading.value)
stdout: 12:39
